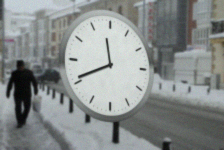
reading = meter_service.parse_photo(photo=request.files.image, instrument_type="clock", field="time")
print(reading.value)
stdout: 11:41
